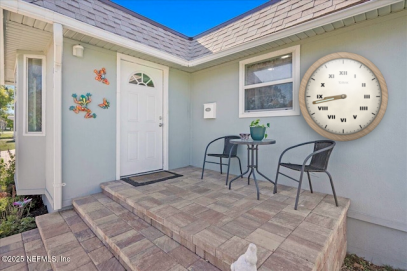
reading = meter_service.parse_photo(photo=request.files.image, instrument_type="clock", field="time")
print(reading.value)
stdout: 8:43
